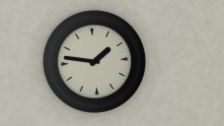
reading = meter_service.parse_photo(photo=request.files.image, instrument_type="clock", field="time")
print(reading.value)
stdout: 1:47
